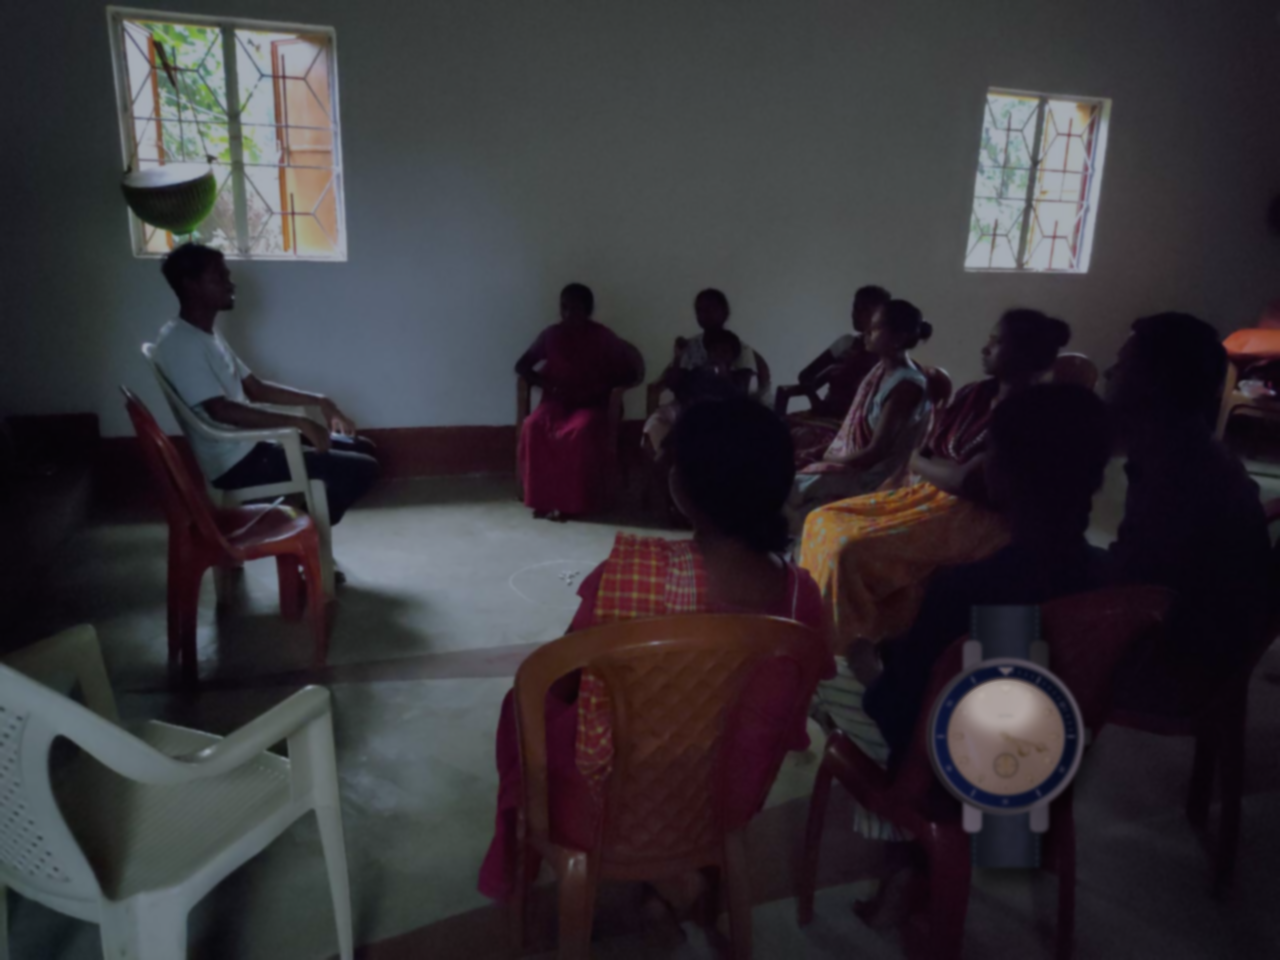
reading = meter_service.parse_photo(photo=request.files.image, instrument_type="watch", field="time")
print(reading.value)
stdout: 4:18
